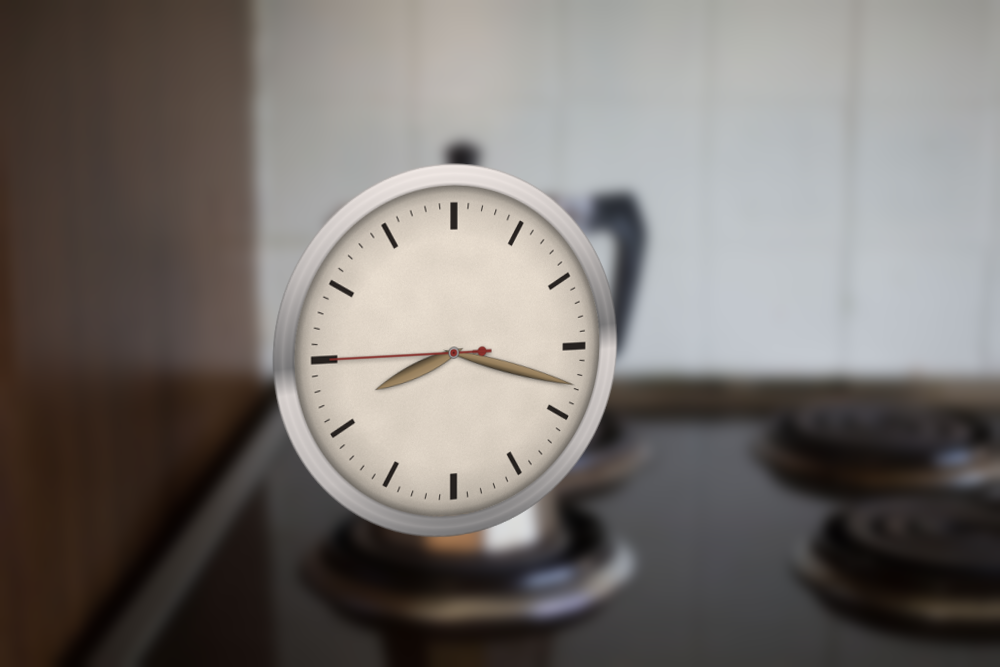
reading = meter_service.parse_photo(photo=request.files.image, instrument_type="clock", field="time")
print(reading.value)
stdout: 8:17:45
